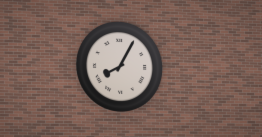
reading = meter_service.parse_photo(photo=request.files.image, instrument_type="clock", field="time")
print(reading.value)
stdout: 8:05
